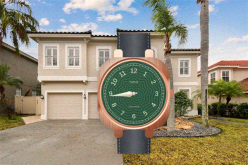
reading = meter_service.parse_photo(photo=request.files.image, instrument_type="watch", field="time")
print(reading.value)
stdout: 8:44
